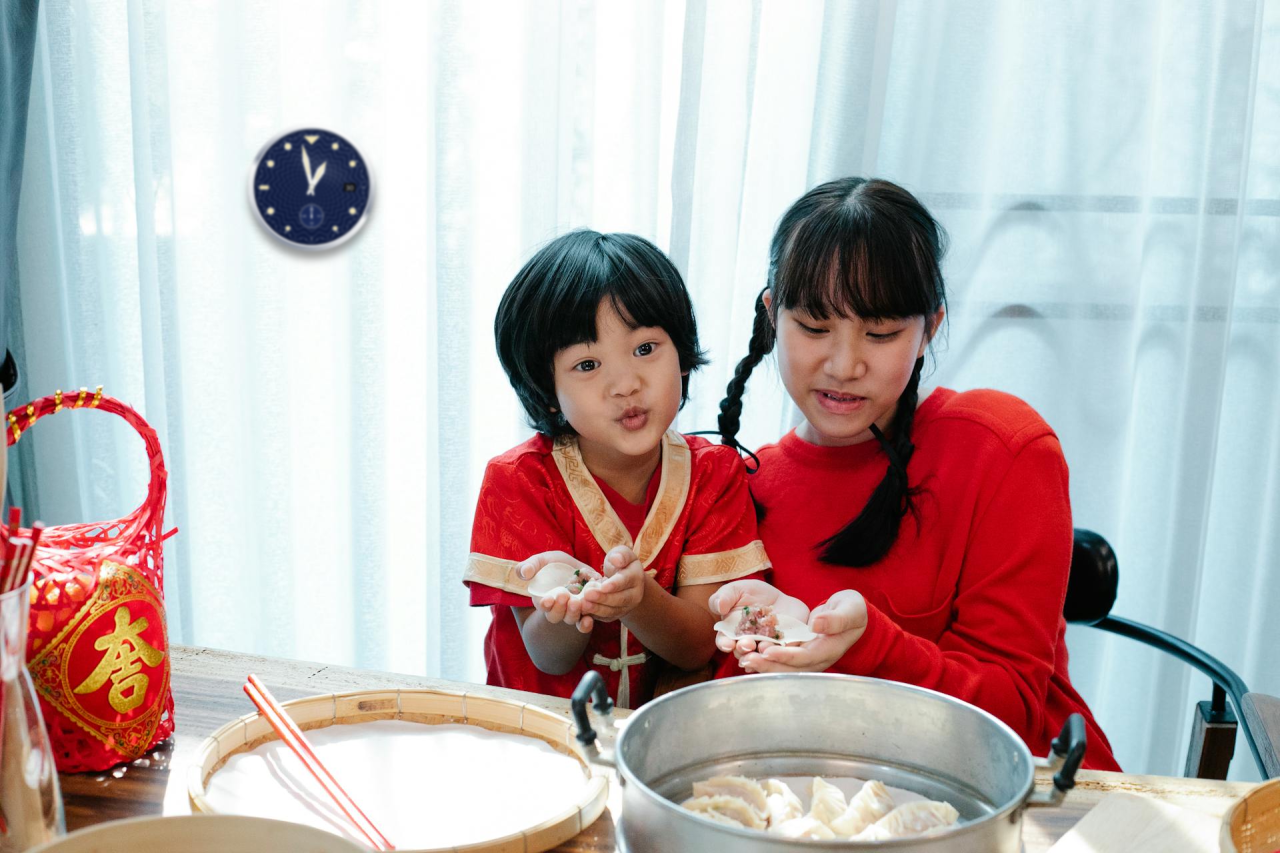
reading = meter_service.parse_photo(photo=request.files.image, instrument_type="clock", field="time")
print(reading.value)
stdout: 12:58
